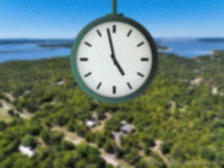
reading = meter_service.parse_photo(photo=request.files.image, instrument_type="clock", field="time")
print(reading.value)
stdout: 4:58
